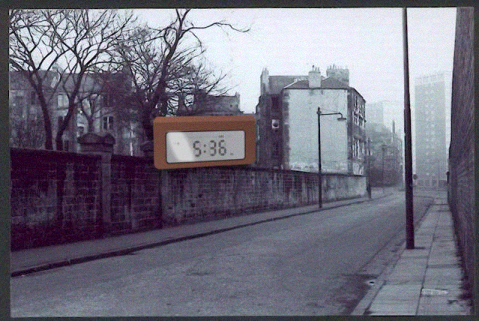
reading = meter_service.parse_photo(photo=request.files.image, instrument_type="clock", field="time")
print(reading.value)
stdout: 5:36
